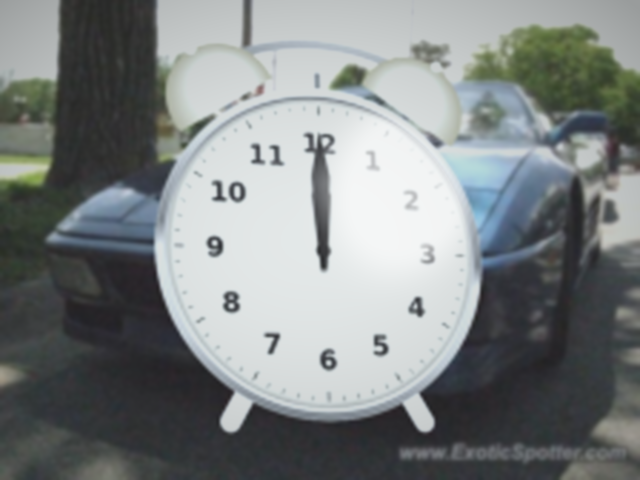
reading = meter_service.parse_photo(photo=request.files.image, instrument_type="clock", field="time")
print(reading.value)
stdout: 12:00
